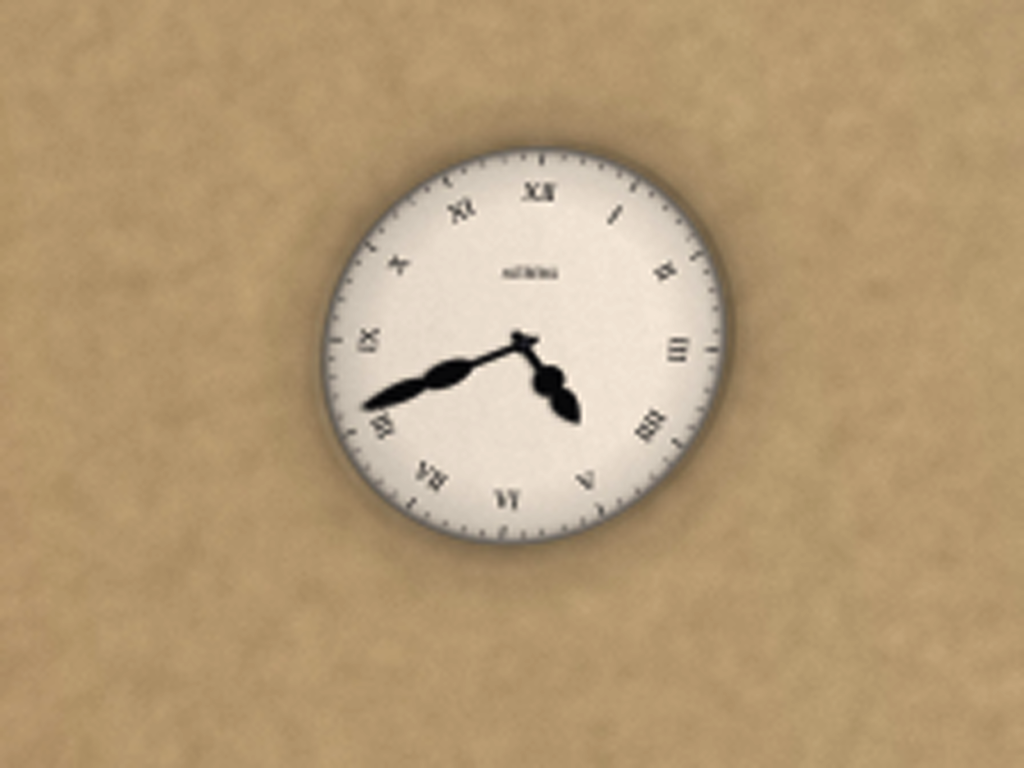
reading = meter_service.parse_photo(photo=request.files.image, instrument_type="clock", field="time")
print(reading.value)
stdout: 4:41
